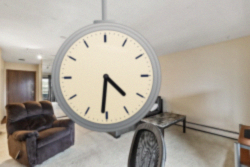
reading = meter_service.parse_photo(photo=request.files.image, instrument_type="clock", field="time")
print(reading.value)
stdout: 4:31
